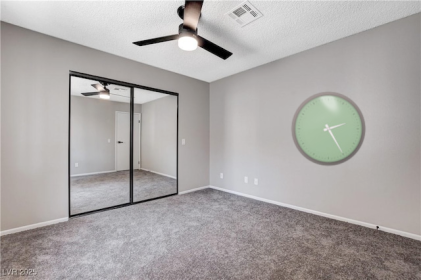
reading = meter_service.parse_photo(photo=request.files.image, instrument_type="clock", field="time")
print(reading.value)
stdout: 2:25
